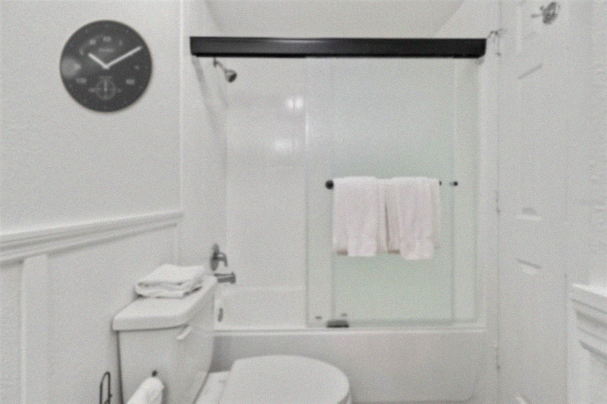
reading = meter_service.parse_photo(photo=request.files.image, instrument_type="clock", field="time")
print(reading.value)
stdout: 10:10
